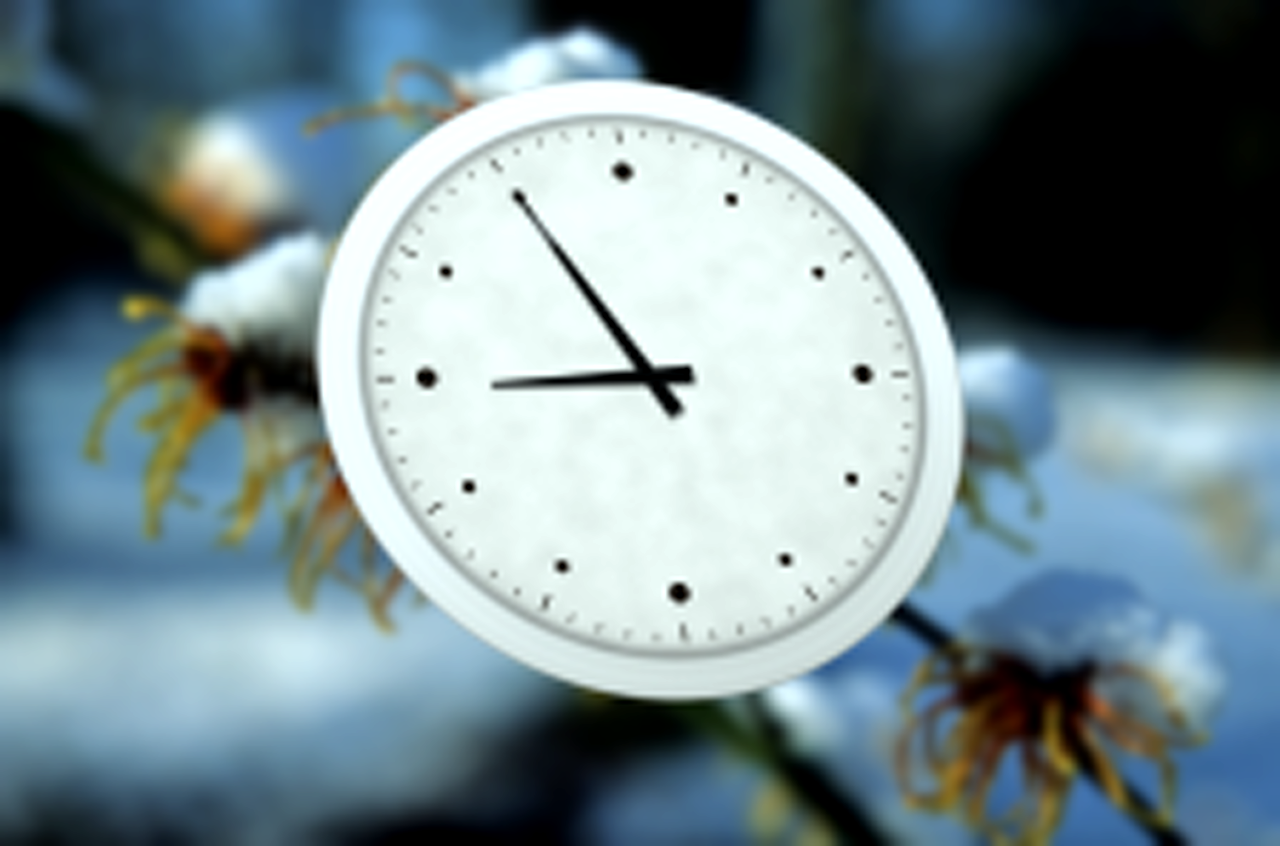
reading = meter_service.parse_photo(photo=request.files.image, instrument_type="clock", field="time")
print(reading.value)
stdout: 8:55
